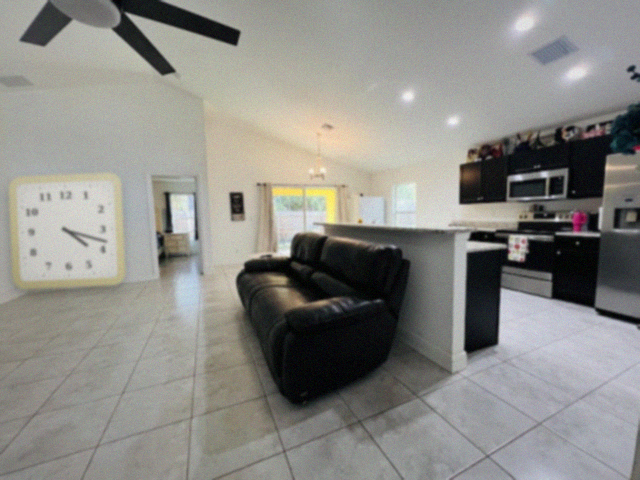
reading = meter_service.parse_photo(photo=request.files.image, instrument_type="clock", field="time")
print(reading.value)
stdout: 4:18
